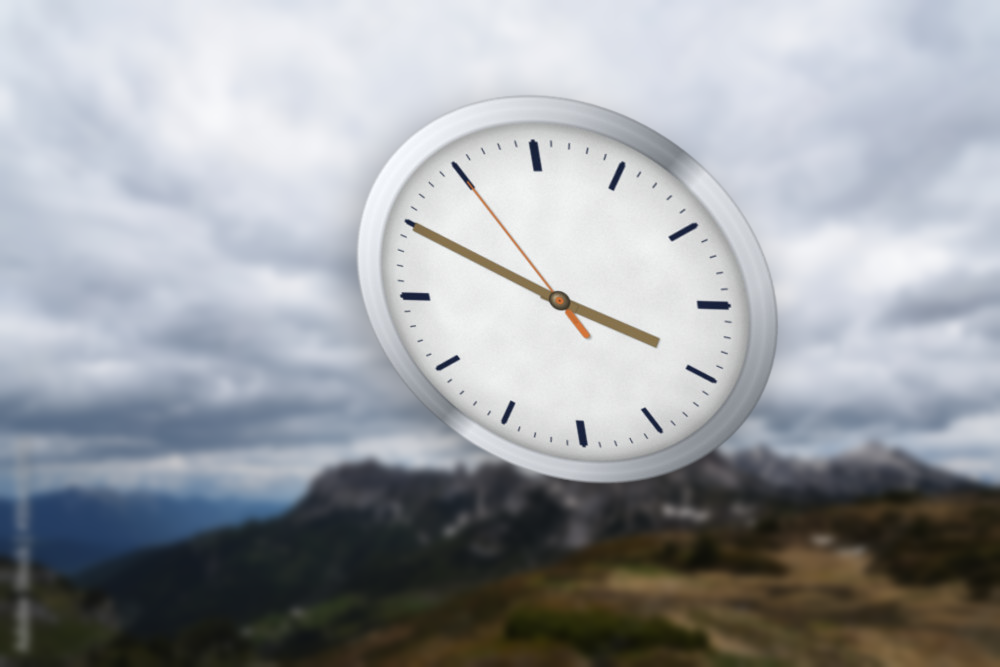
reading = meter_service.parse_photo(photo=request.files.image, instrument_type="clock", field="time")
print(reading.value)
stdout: 3:49:55
